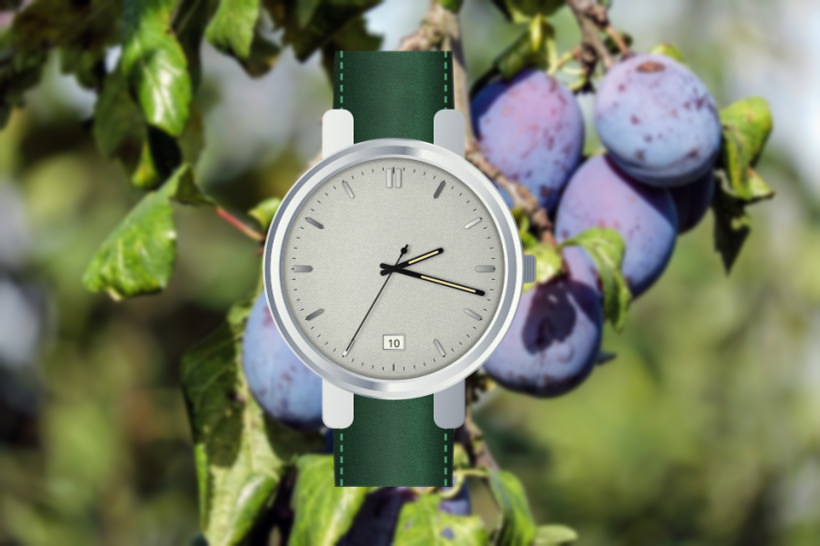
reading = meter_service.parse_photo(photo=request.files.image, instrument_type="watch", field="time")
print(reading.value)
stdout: 2:17:35
